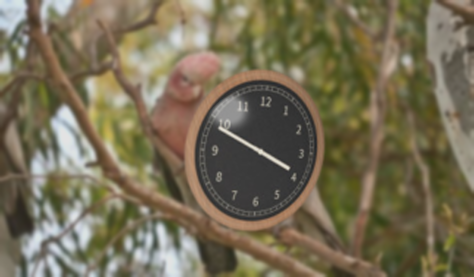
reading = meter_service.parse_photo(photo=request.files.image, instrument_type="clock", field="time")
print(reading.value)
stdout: 3:49
